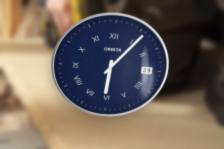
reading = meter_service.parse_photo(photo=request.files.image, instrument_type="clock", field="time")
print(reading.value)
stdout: 6:06
